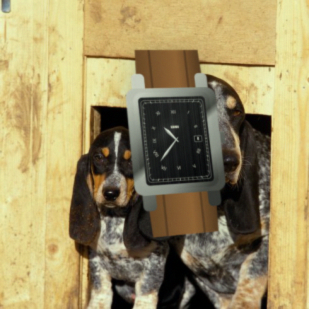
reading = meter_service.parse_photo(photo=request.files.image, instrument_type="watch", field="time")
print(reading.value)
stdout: 10:37
